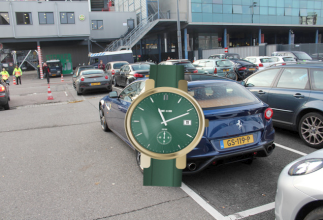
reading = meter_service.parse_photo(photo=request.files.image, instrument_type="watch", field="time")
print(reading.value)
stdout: 11:11
